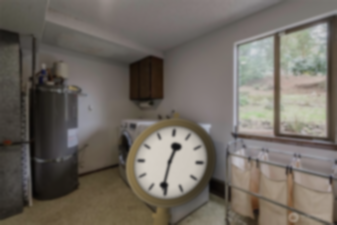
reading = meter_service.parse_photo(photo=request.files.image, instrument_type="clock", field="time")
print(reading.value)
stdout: 12:31
